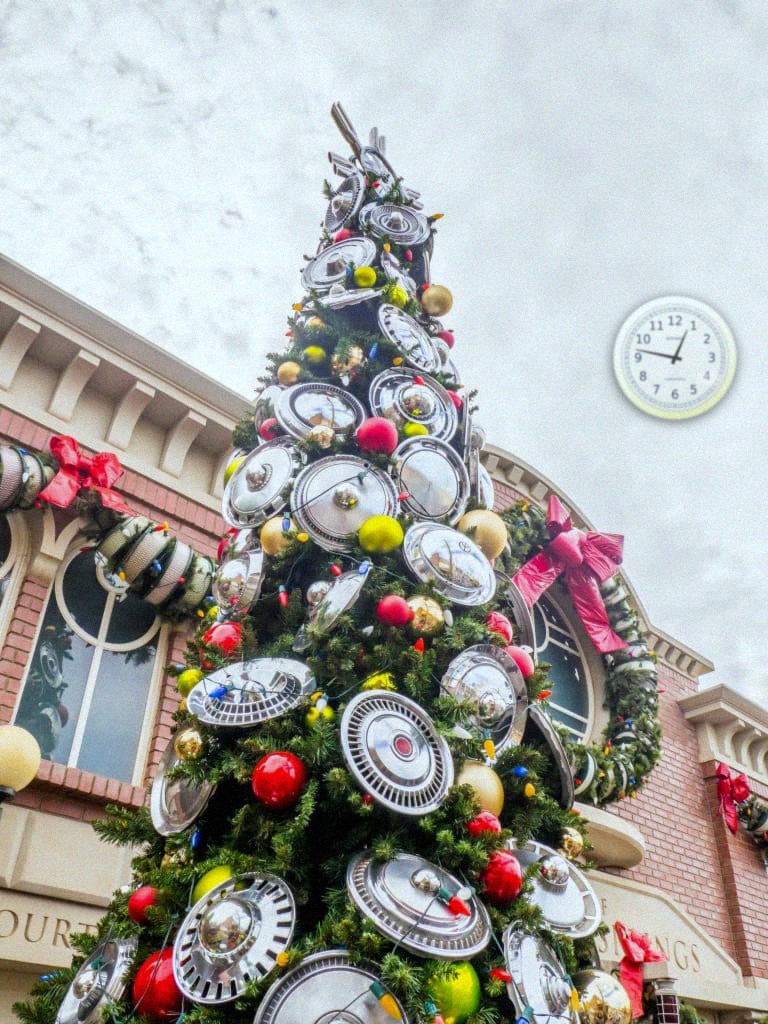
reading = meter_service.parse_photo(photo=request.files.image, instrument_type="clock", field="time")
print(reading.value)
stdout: 12:47
